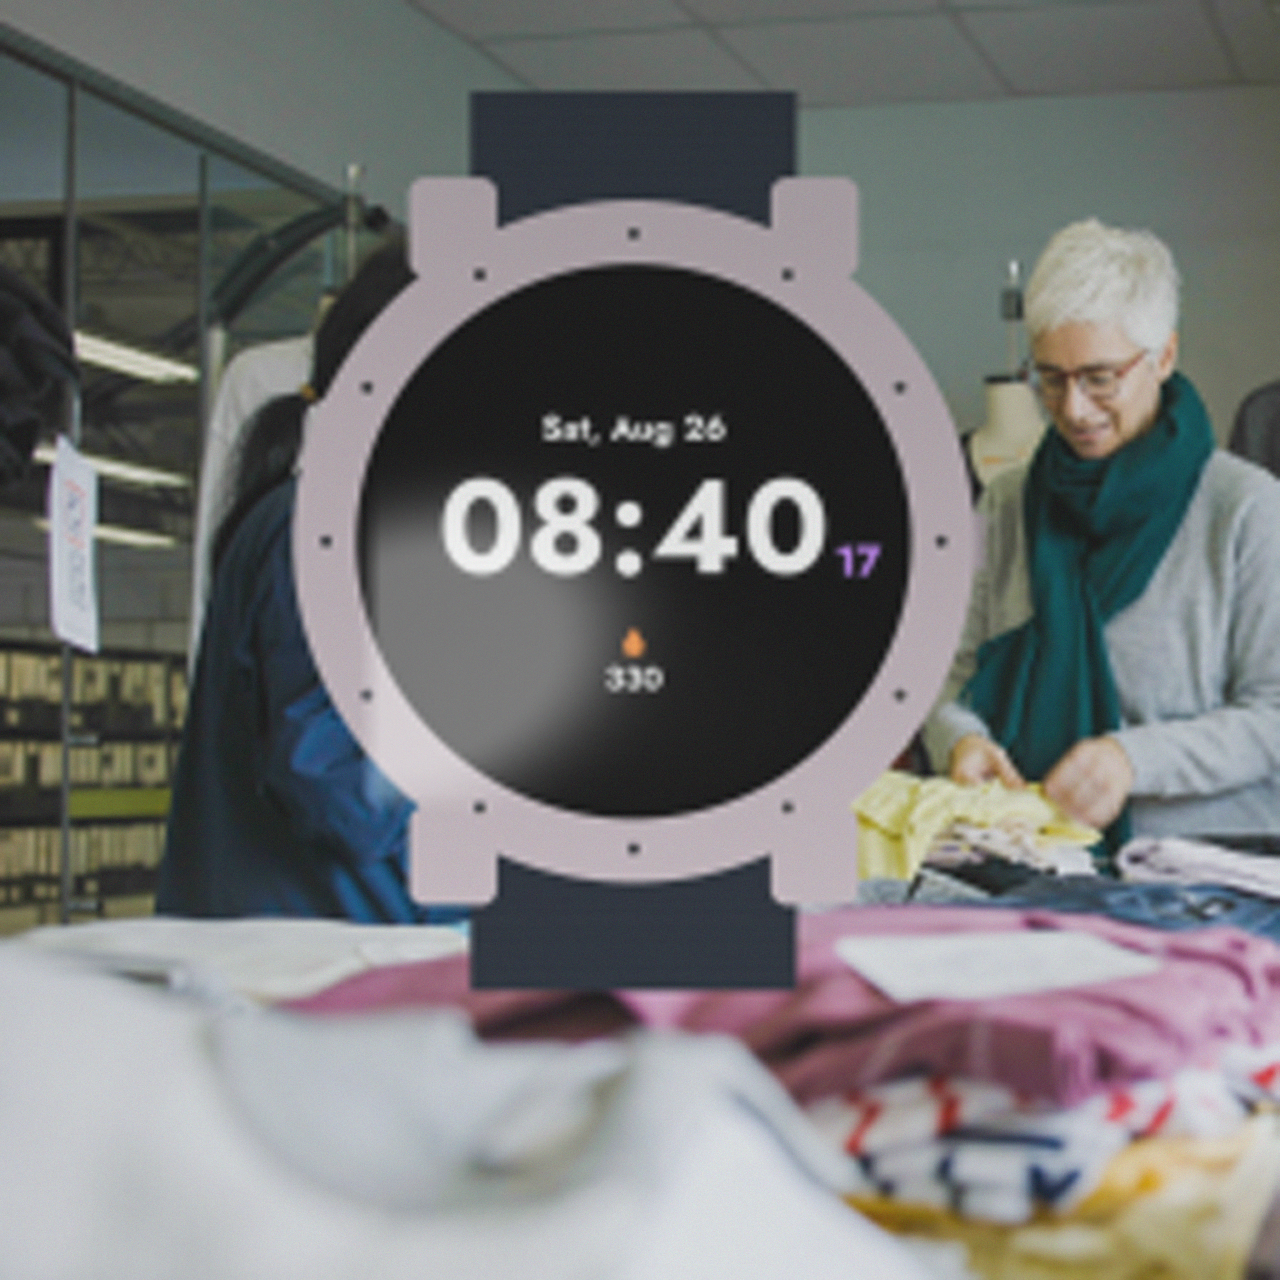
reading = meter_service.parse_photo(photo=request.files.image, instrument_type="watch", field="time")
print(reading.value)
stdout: 8:40:17
